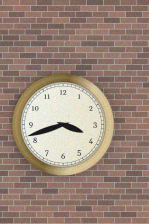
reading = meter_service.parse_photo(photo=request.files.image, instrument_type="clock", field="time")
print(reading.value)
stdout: 3:42
